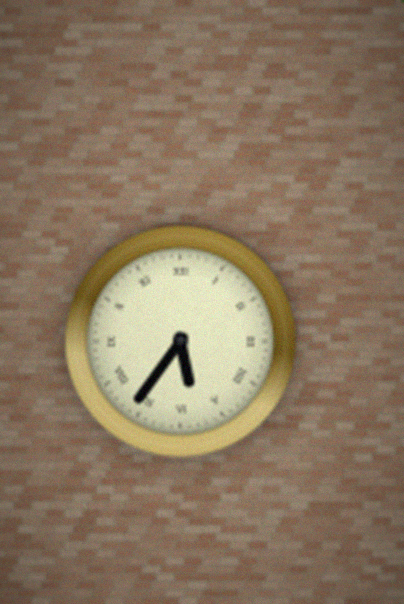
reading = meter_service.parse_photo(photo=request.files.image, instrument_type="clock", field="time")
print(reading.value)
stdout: 5:36
